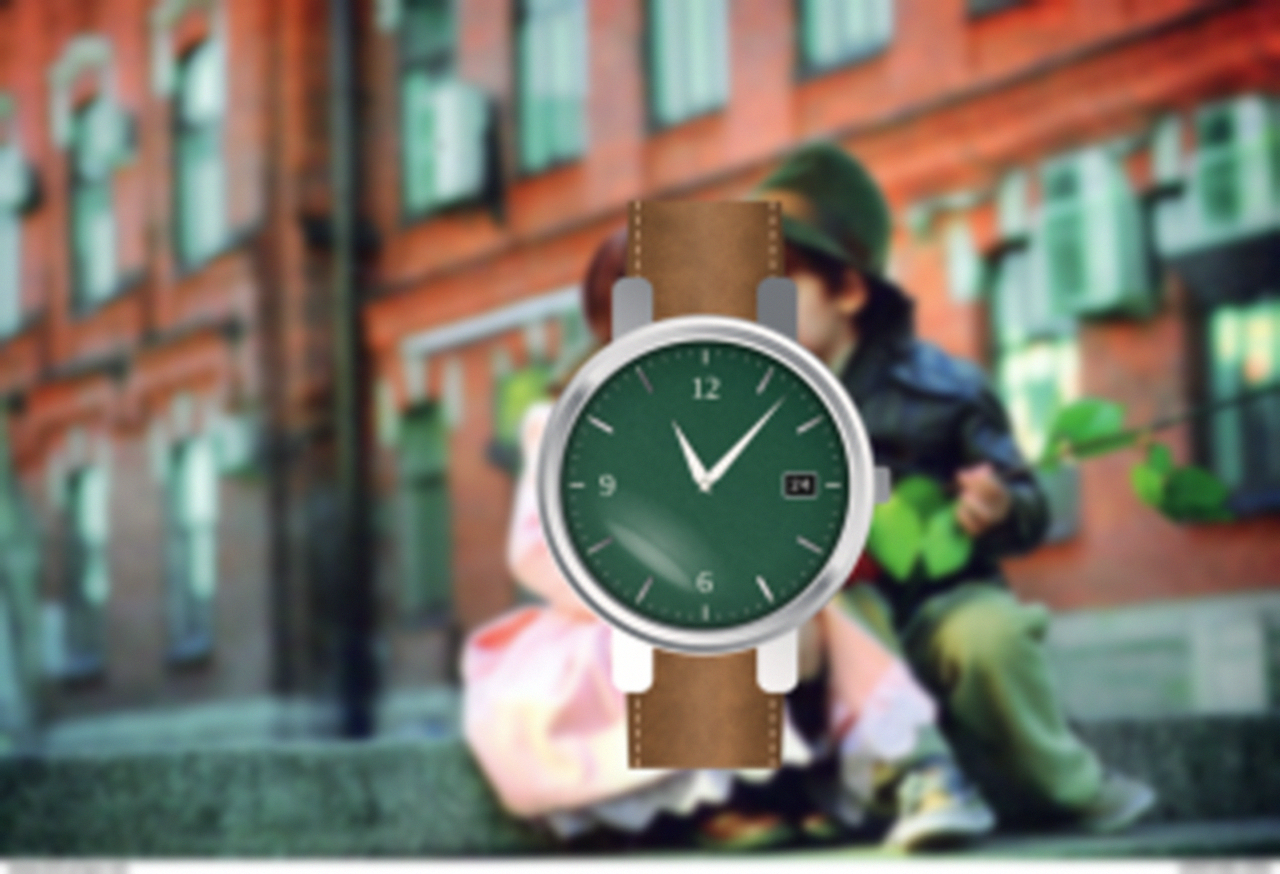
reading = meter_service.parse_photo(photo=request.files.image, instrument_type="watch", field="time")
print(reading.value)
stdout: 11:07
